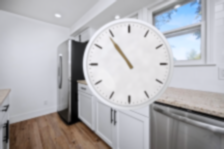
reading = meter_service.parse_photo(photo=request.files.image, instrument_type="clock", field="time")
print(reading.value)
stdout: 10:54
